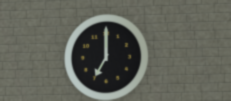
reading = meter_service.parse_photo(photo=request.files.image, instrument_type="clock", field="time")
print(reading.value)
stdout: 7:00
